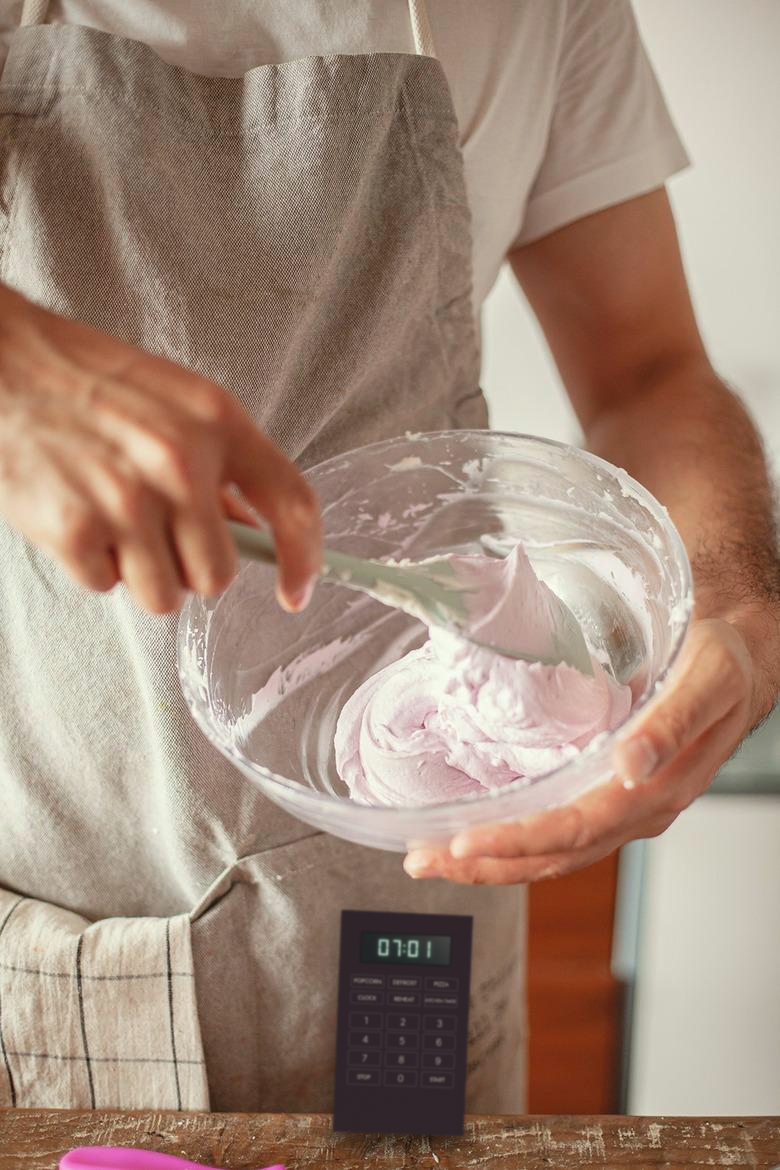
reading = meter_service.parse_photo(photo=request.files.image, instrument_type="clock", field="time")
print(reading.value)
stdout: 7:01
